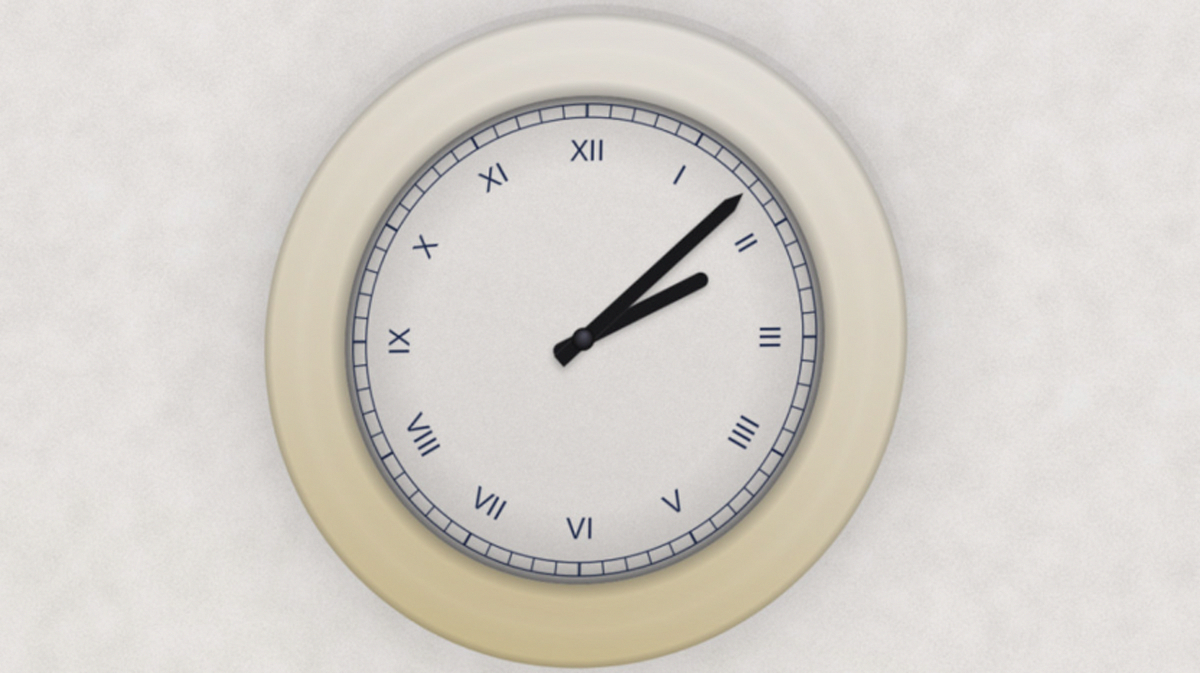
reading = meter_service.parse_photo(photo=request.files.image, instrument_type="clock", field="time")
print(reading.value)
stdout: 2:08
